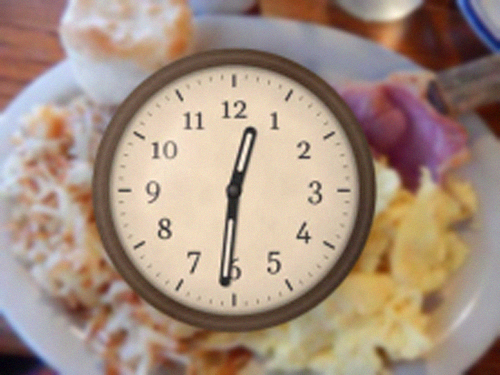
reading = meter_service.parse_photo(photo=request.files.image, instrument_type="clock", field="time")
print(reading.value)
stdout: 12:31
